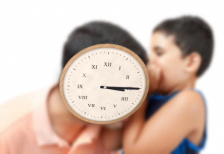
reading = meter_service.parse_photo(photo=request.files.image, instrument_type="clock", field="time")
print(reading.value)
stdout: 3:15
